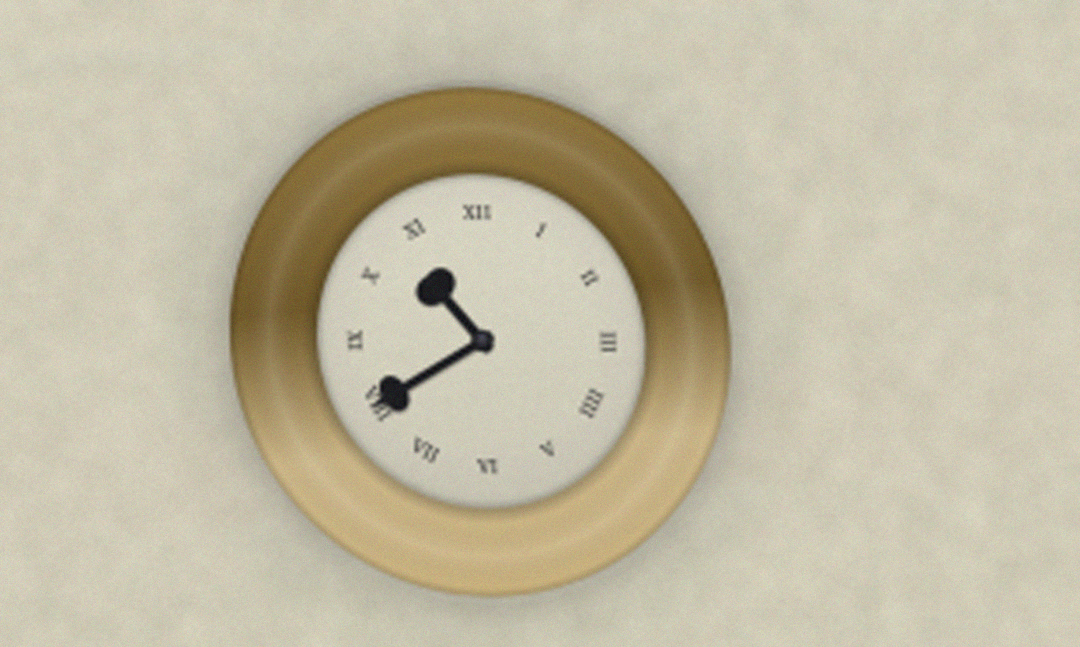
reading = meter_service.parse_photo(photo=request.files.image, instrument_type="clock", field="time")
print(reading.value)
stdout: 10:40
